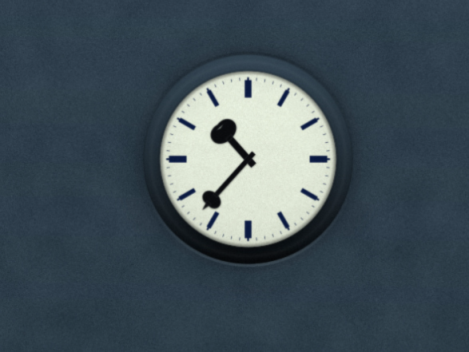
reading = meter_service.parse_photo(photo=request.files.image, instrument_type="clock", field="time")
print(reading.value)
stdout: 10:37
